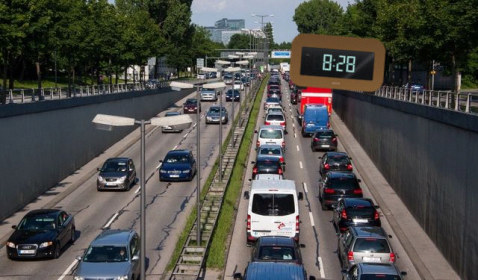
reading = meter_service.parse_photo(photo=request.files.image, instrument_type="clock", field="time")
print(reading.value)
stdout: 8:28
